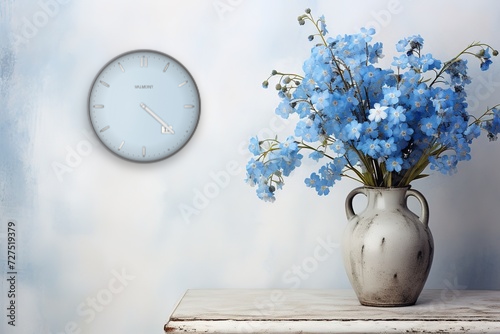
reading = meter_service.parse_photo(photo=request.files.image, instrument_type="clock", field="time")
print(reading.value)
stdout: 4:22
